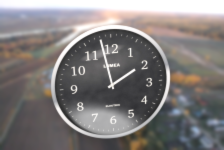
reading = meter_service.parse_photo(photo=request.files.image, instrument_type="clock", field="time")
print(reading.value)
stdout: 1:58
